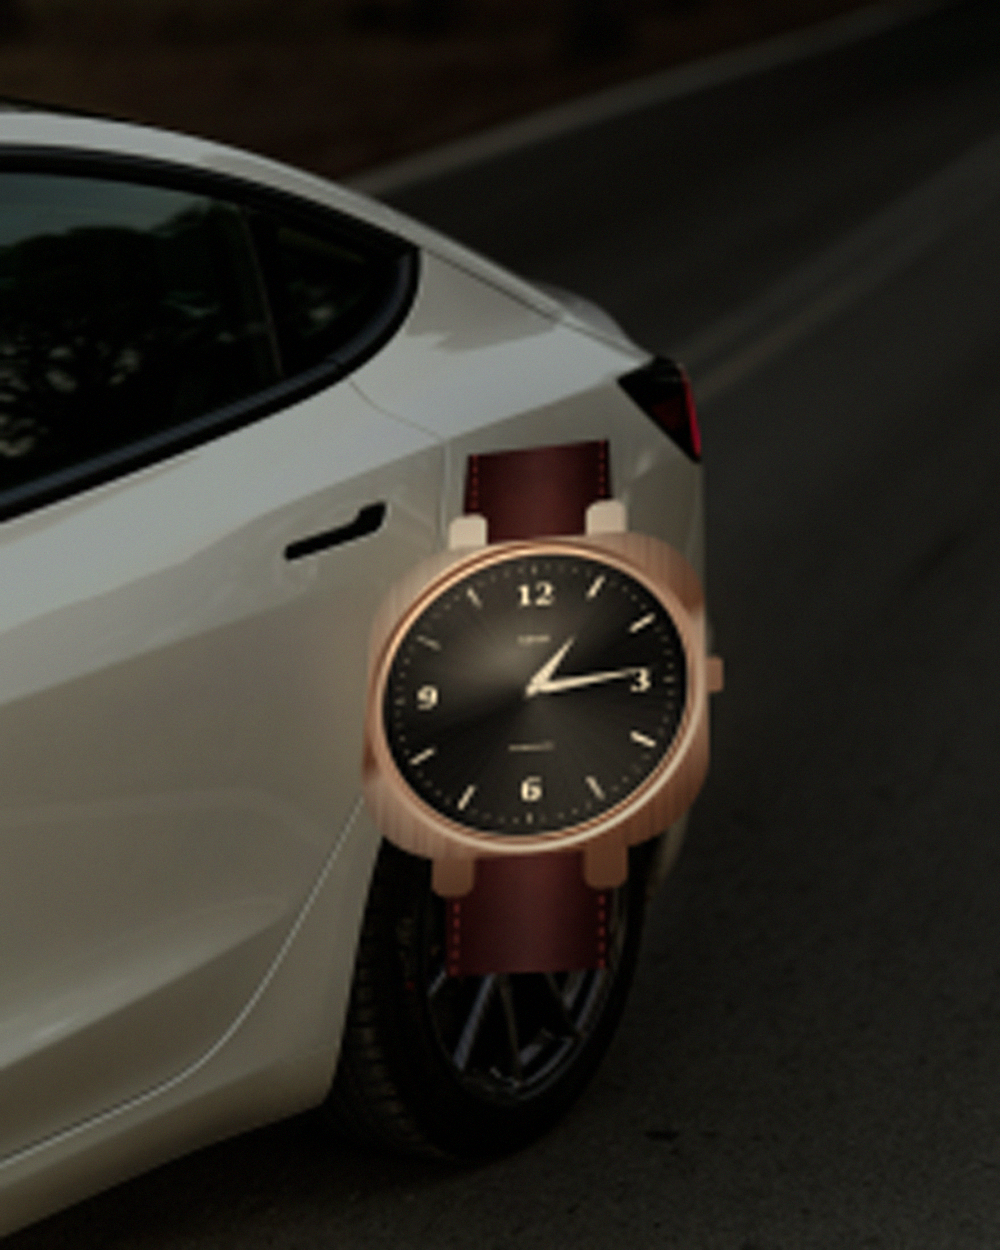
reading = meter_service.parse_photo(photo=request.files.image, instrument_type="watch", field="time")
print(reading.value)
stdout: 1:14
